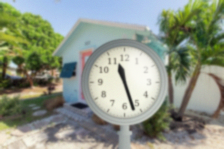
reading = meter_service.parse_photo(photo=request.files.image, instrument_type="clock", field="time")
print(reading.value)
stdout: 11:27
